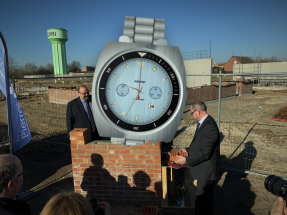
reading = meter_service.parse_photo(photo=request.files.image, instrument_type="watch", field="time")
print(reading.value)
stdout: 9:34
